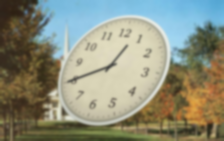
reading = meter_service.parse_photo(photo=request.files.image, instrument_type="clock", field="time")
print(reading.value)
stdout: 12:40
